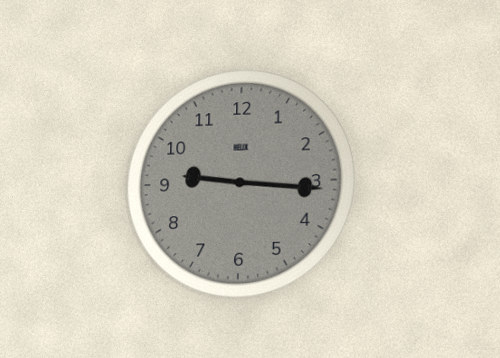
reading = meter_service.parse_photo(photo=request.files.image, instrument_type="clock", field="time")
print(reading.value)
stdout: 9:16
